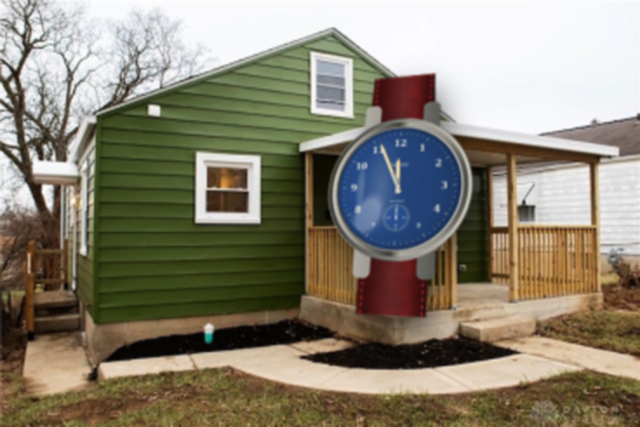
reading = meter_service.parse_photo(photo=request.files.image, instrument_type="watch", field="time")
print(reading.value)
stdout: 11:56
